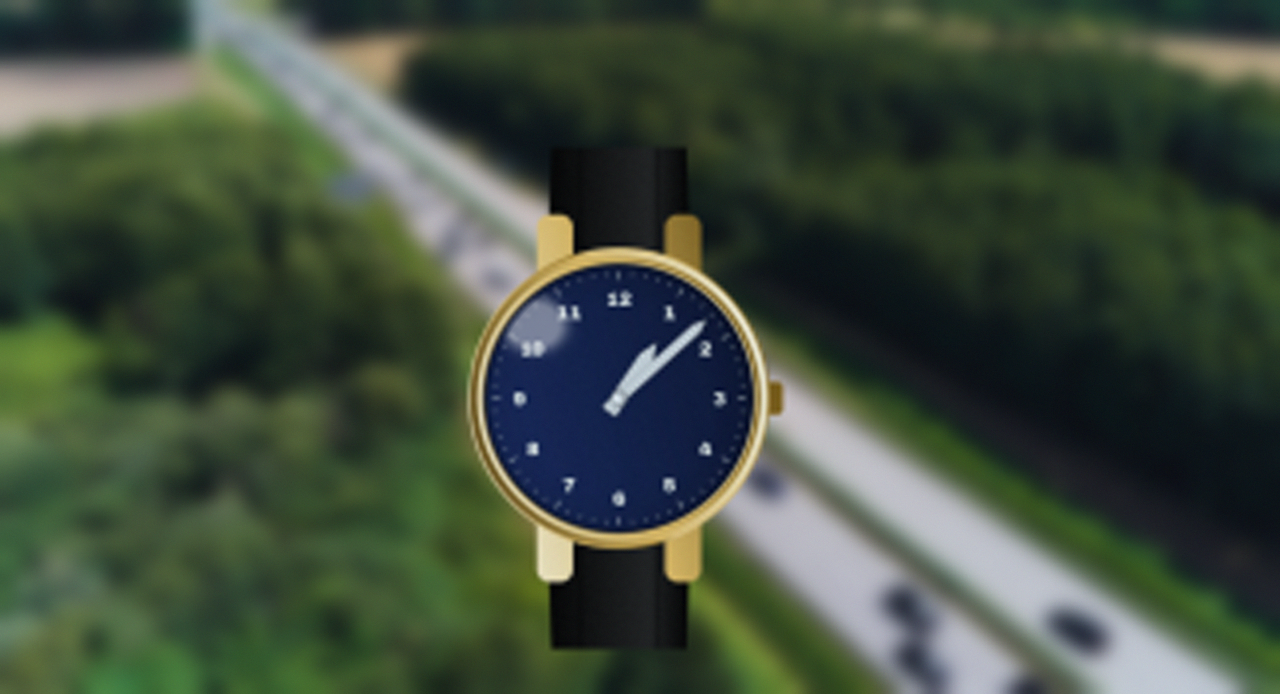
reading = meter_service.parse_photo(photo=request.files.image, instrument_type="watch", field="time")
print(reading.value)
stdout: 1:08
